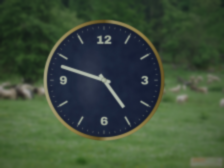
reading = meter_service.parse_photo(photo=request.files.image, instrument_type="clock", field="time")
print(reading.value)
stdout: 4:48
